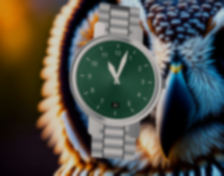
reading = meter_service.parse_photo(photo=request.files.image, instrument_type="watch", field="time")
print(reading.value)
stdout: 11:03
